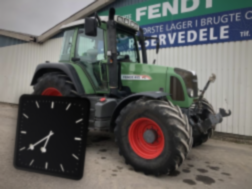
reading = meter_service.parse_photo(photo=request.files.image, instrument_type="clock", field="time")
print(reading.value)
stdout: 6:39
